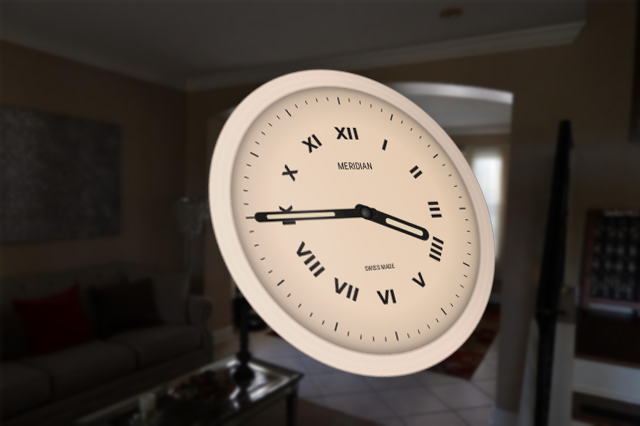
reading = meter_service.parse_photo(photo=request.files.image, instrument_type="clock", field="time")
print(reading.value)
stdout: 3:45
